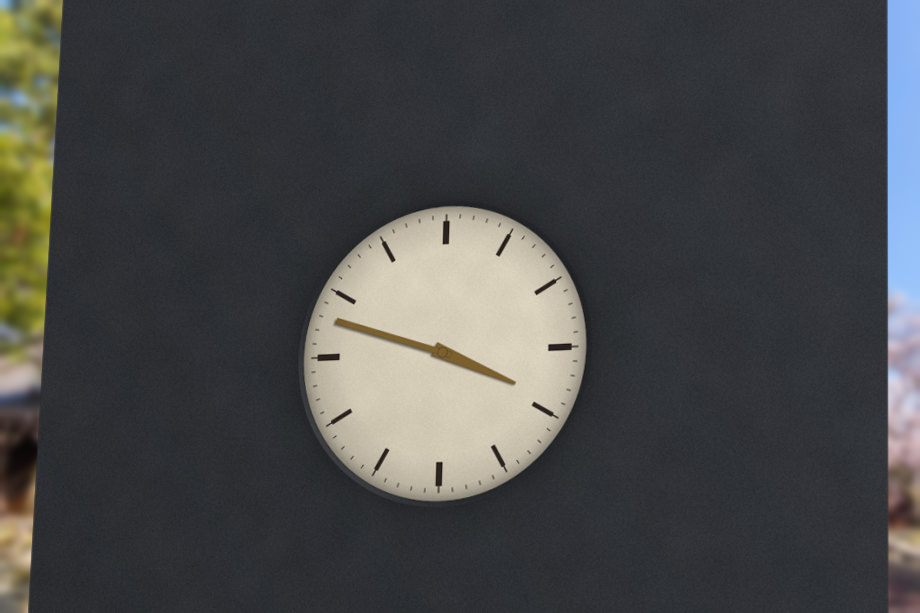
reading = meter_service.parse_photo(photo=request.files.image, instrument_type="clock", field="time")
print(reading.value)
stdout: 3:48
